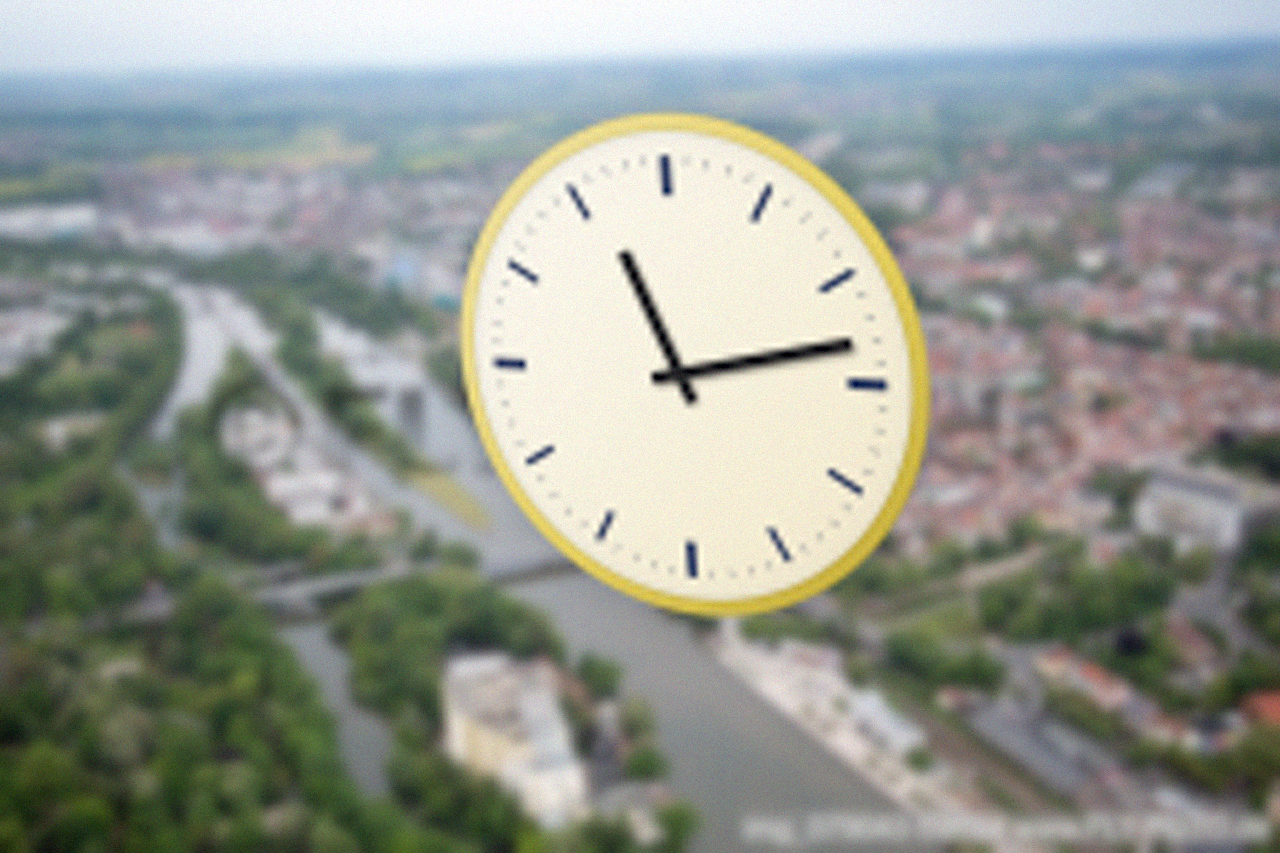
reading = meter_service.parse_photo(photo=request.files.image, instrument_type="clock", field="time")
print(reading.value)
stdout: 11:13
